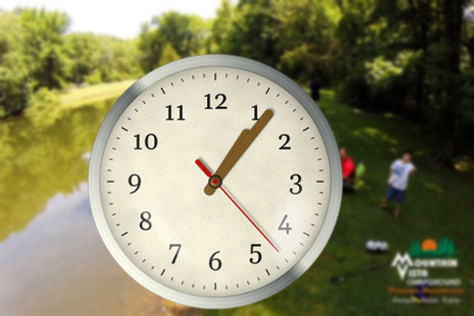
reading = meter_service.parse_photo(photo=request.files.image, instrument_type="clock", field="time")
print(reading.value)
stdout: 1:06:23
